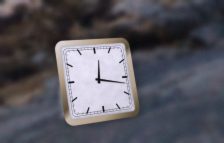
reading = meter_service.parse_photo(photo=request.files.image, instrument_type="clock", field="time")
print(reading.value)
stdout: 12:17
